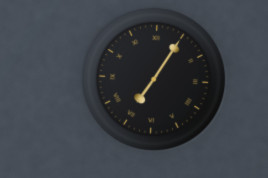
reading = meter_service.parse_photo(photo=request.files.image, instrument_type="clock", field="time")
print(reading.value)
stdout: 7:05
